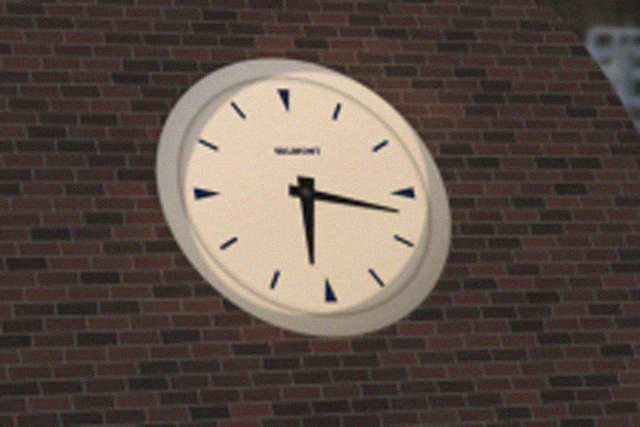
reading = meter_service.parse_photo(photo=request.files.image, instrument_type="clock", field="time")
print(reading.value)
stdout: 6:17
